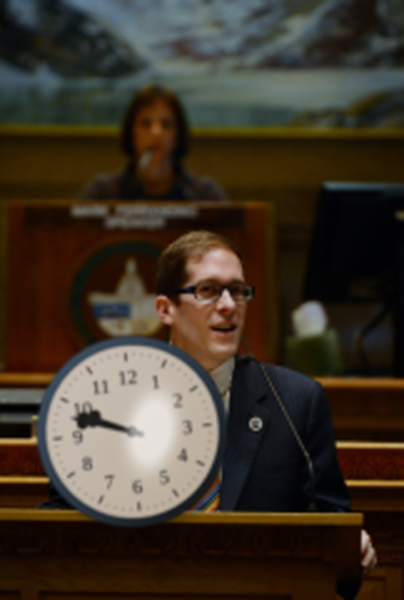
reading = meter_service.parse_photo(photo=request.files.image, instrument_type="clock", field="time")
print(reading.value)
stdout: 9:48
